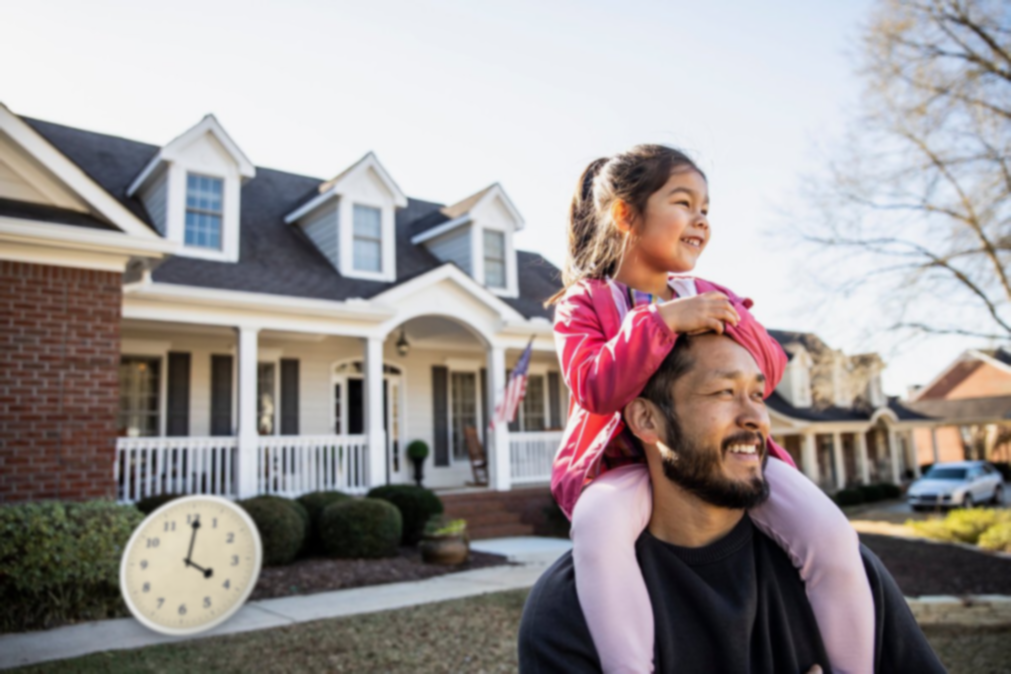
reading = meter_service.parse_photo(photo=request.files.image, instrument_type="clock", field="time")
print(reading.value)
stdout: 4:01
